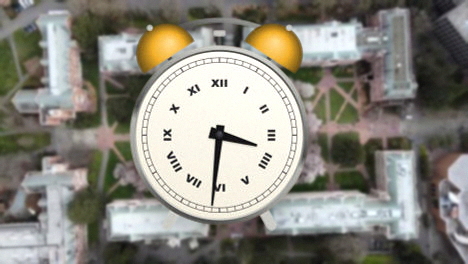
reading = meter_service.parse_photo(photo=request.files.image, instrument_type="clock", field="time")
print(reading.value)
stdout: 3:31
